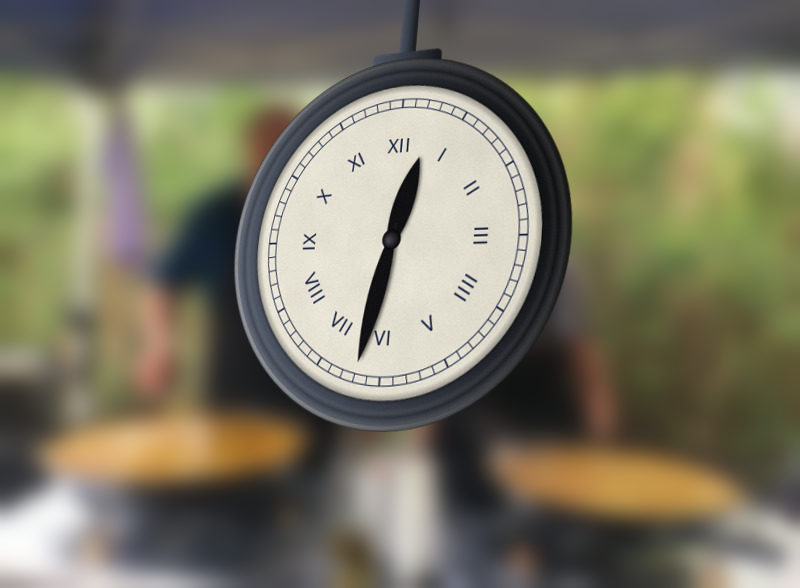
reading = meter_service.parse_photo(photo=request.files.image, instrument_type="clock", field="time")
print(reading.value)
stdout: 12:32
